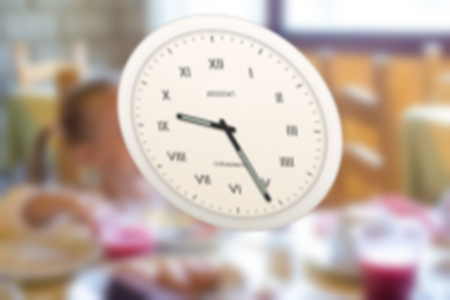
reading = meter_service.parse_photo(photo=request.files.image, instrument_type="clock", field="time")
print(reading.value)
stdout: 9:26
